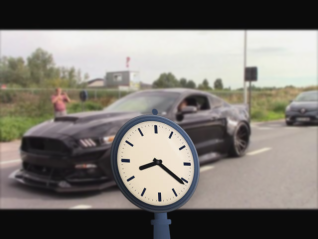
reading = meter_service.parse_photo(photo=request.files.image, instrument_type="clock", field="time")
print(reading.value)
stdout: 8:21
